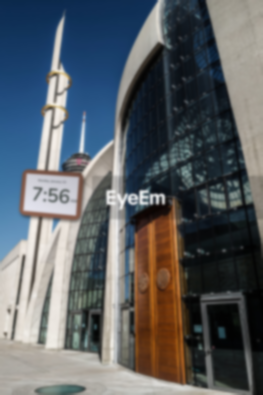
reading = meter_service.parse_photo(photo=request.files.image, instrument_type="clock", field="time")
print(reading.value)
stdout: 7:56
